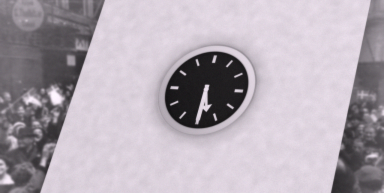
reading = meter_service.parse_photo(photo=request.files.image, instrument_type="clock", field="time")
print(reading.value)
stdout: 5:30
